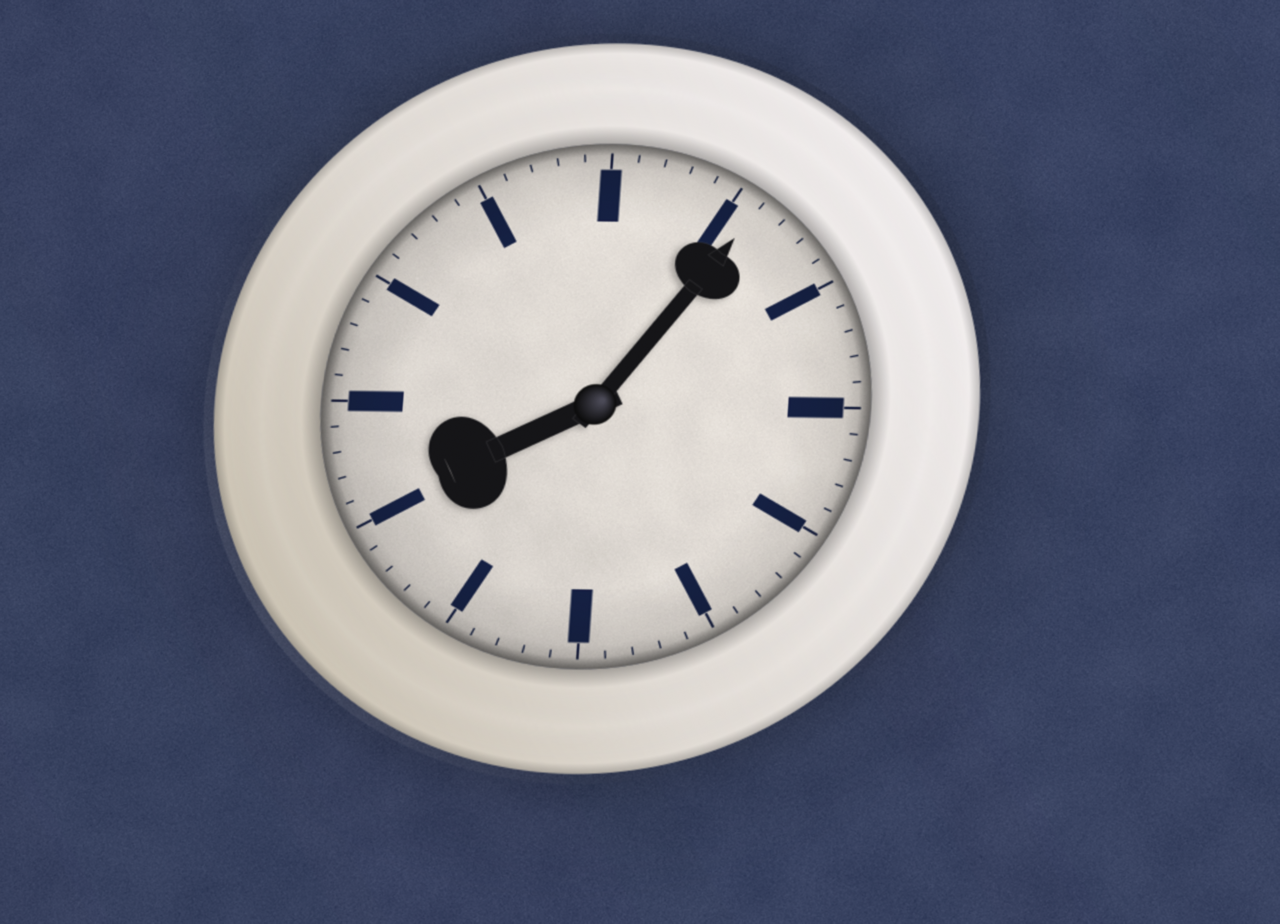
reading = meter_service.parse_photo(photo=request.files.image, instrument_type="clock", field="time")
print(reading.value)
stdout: 8:06
